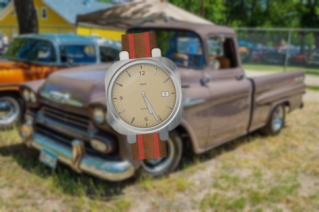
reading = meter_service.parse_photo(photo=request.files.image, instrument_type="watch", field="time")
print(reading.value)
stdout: 5:26
